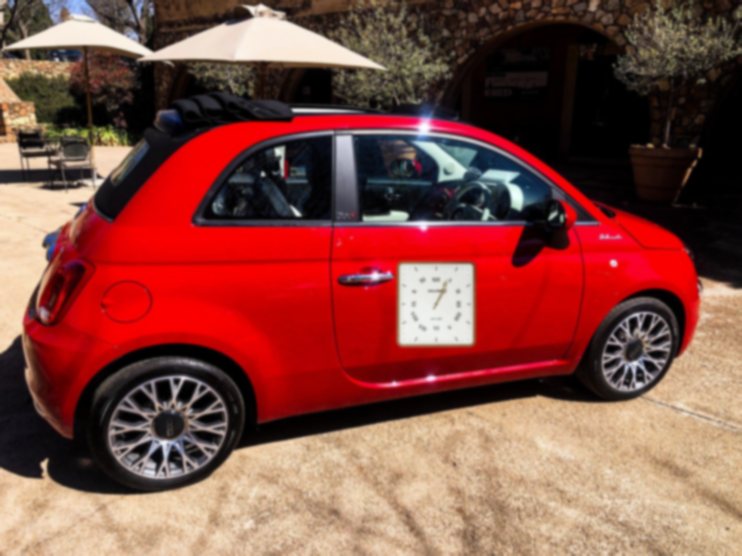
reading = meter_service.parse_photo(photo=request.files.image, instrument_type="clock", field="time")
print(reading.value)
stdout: 1:04
